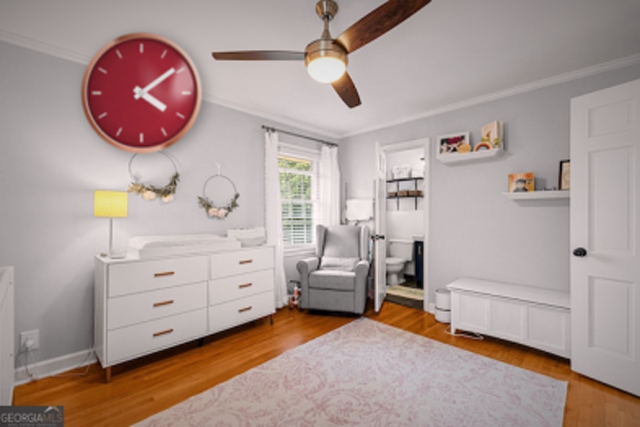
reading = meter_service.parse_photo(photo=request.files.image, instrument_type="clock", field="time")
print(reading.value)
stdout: 4:09
